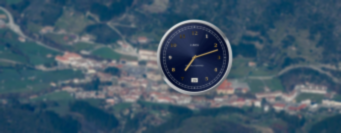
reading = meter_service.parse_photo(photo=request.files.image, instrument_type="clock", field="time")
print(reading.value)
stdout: 7:12
